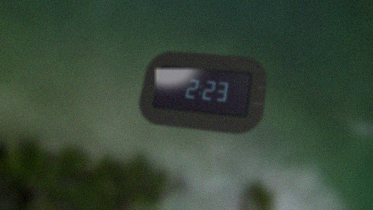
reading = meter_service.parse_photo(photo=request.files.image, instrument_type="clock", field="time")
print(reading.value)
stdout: 2:23
